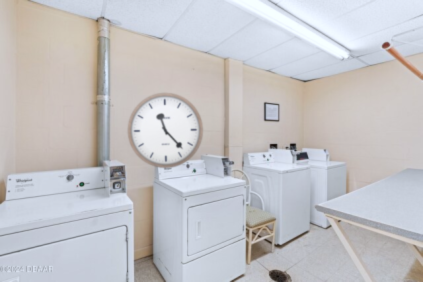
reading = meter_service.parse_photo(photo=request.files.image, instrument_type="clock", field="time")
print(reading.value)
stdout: 11:23
